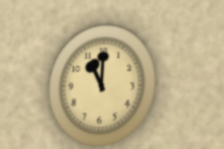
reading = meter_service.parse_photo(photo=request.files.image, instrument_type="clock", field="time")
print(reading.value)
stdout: 11:00
